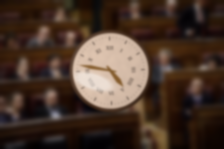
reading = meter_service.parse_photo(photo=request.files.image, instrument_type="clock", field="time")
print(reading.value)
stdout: 4:47
